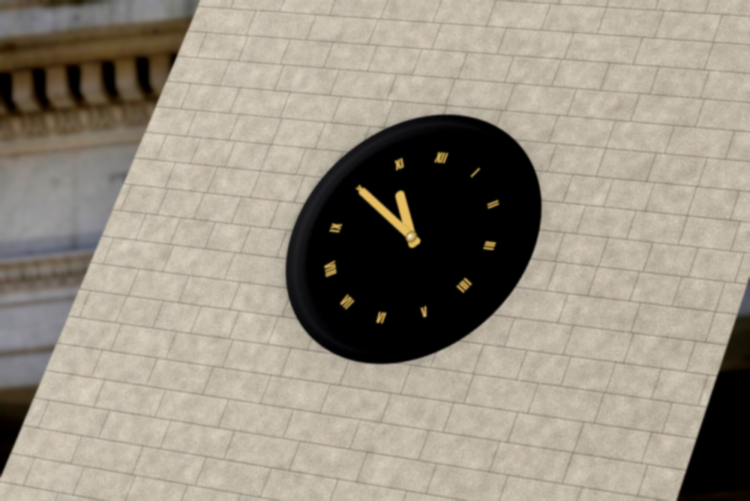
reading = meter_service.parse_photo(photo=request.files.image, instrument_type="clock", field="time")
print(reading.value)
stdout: 10:50
